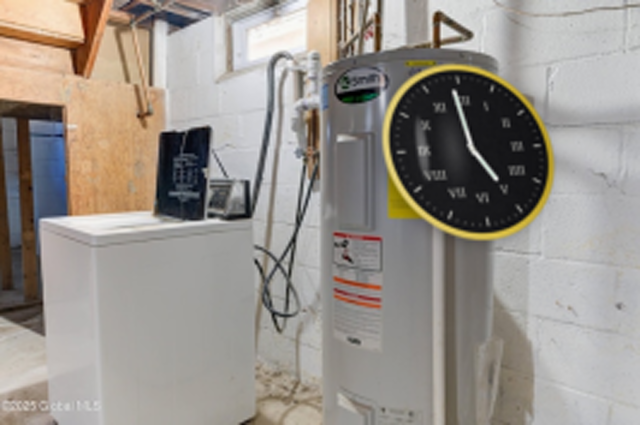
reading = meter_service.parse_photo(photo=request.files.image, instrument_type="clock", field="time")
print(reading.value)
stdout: 4:59
